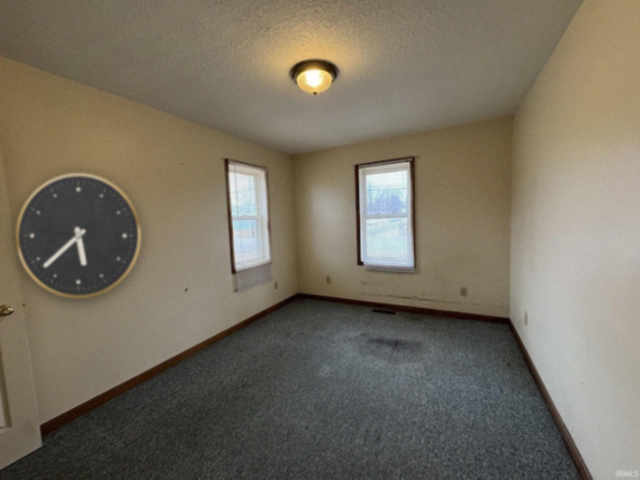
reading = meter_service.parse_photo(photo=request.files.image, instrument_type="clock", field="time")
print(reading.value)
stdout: 5:38
